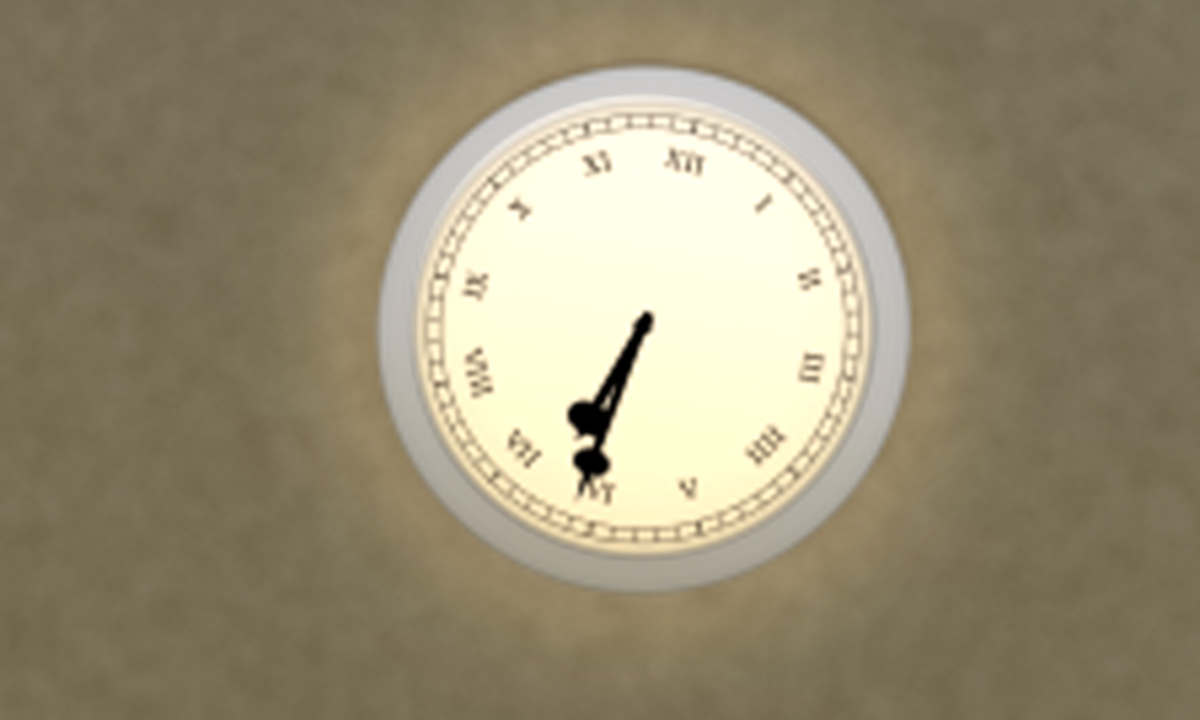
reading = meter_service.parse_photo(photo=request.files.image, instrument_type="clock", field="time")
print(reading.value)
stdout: 6:31
